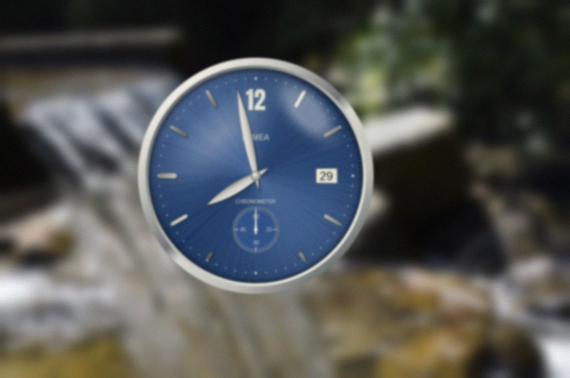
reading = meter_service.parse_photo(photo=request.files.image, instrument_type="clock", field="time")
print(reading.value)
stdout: 7:58
